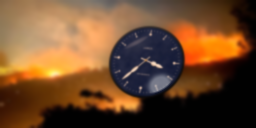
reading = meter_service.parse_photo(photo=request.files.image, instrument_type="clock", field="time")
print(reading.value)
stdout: 3:37
